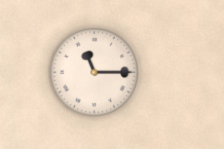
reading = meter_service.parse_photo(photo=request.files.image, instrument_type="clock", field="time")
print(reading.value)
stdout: 11:15
